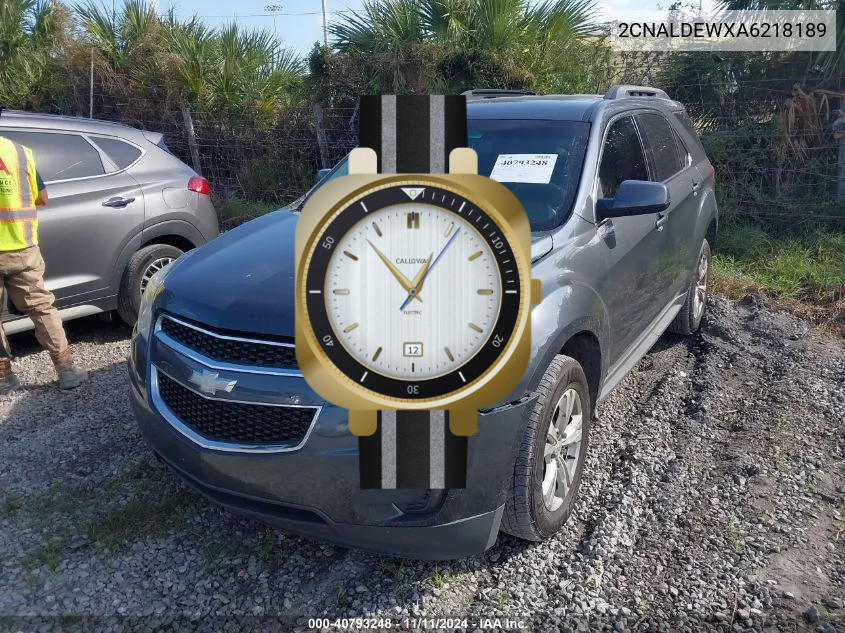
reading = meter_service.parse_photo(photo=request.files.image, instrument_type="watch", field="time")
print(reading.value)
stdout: 12:53:06
